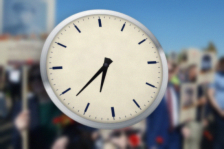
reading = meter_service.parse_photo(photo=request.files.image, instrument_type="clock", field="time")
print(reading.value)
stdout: 6:38
